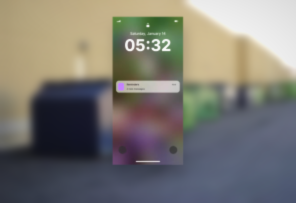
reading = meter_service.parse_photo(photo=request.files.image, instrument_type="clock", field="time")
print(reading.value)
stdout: 5:32
